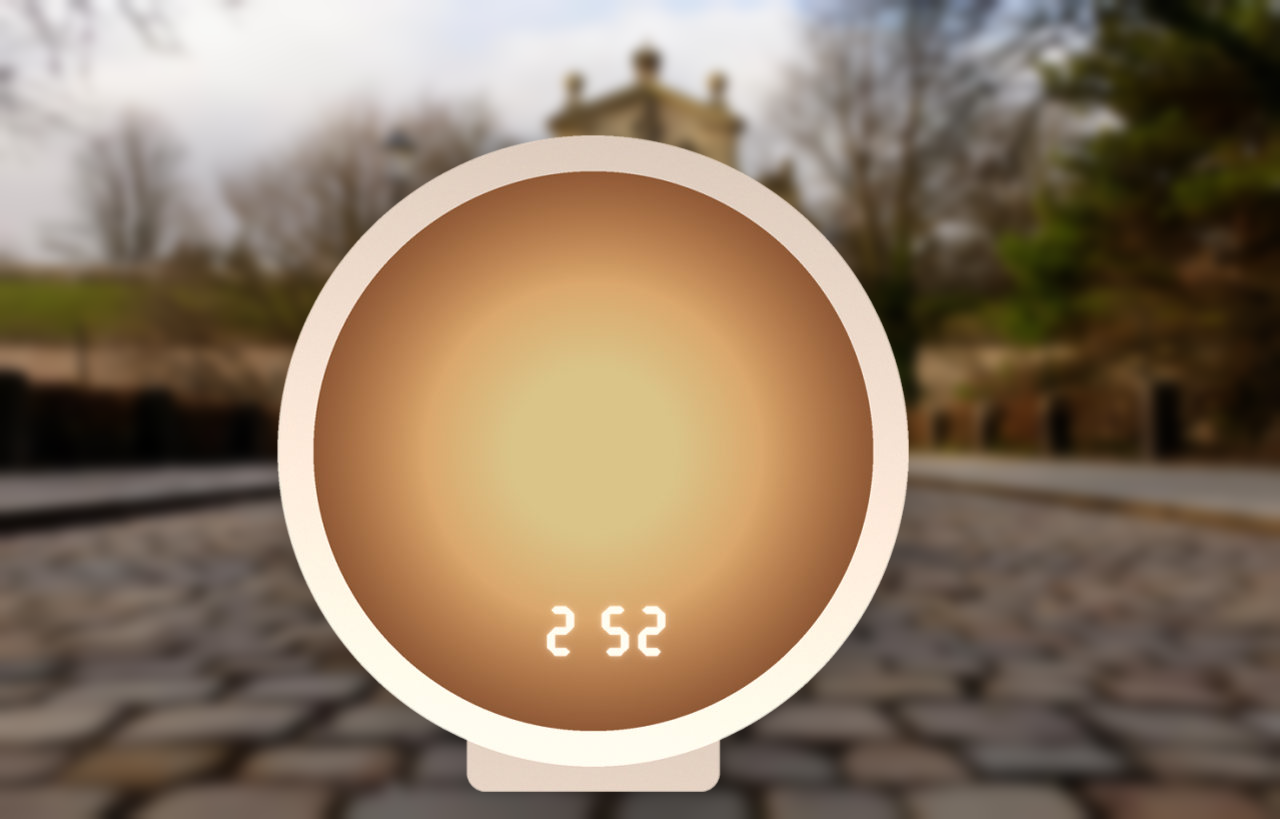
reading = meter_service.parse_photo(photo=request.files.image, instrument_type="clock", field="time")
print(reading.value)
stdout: 2:52
